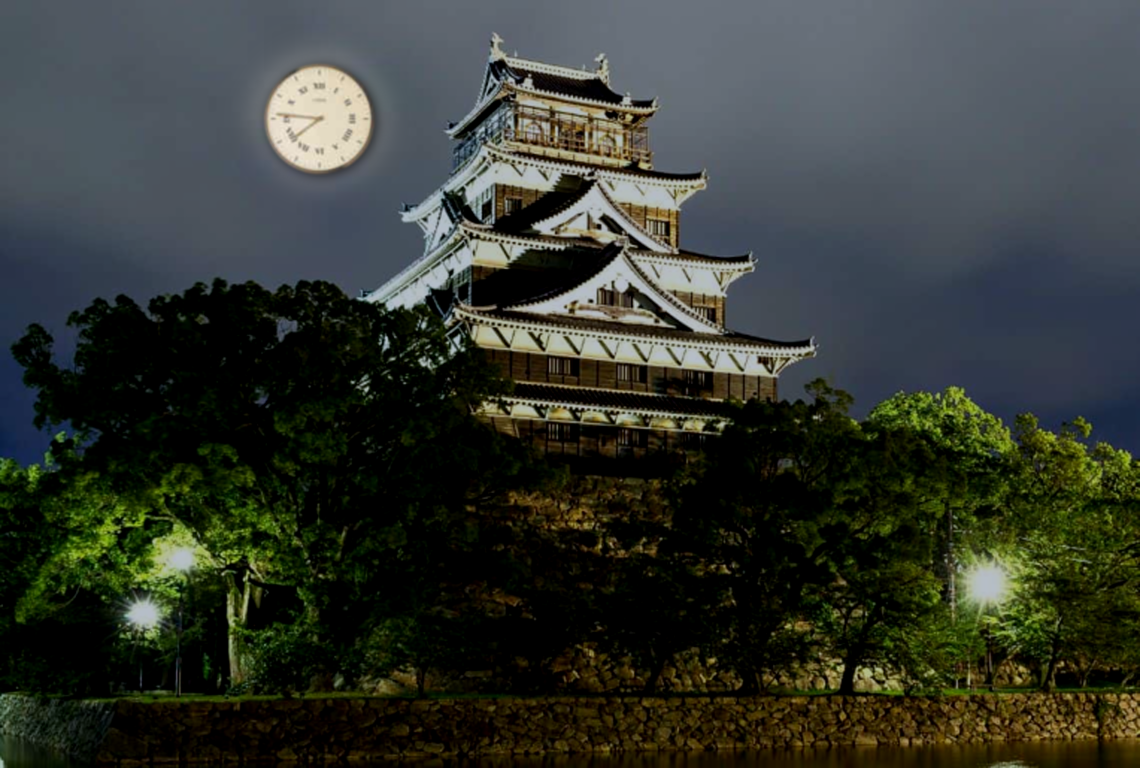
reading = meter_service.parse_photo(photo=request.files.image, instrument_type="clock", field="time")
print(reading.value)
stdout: 7:46
